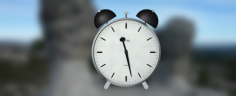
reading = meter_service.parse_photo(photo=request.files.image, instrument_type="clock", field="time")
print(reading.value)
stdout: 11:28
